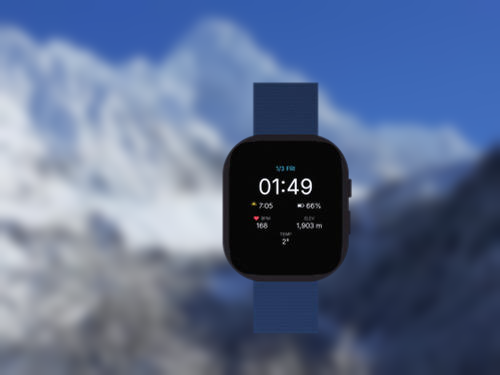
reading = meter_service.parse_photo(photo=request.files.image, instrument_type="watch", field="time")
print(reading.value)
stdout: 1:49
